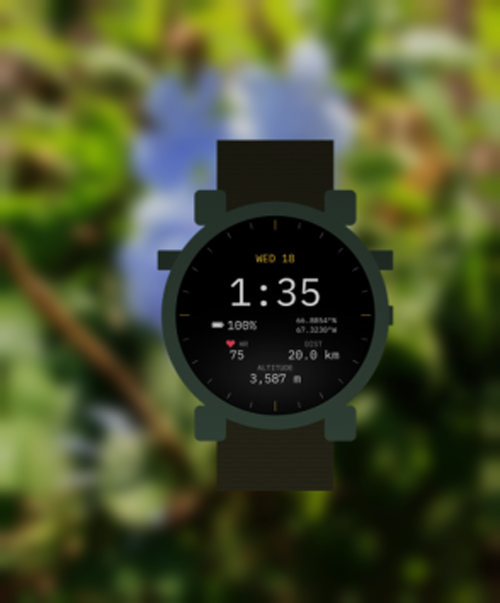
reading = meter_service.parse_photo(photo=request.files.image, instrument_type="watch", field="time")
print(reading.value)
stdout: 1:35
